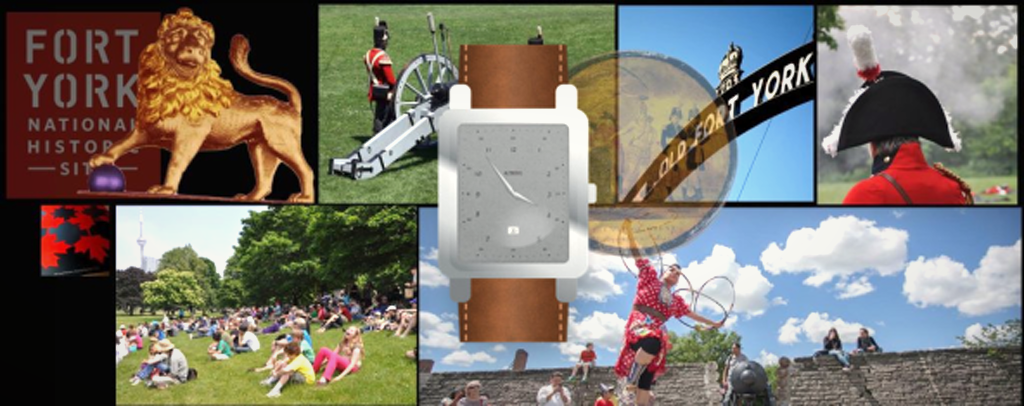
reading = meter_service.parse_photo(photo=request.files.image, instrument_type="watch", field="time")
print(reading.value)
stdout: 3:54
